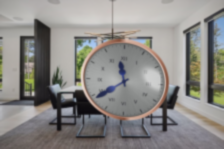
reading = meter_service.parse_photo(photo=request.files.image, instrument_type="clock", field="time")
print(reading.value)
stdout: 11:39
